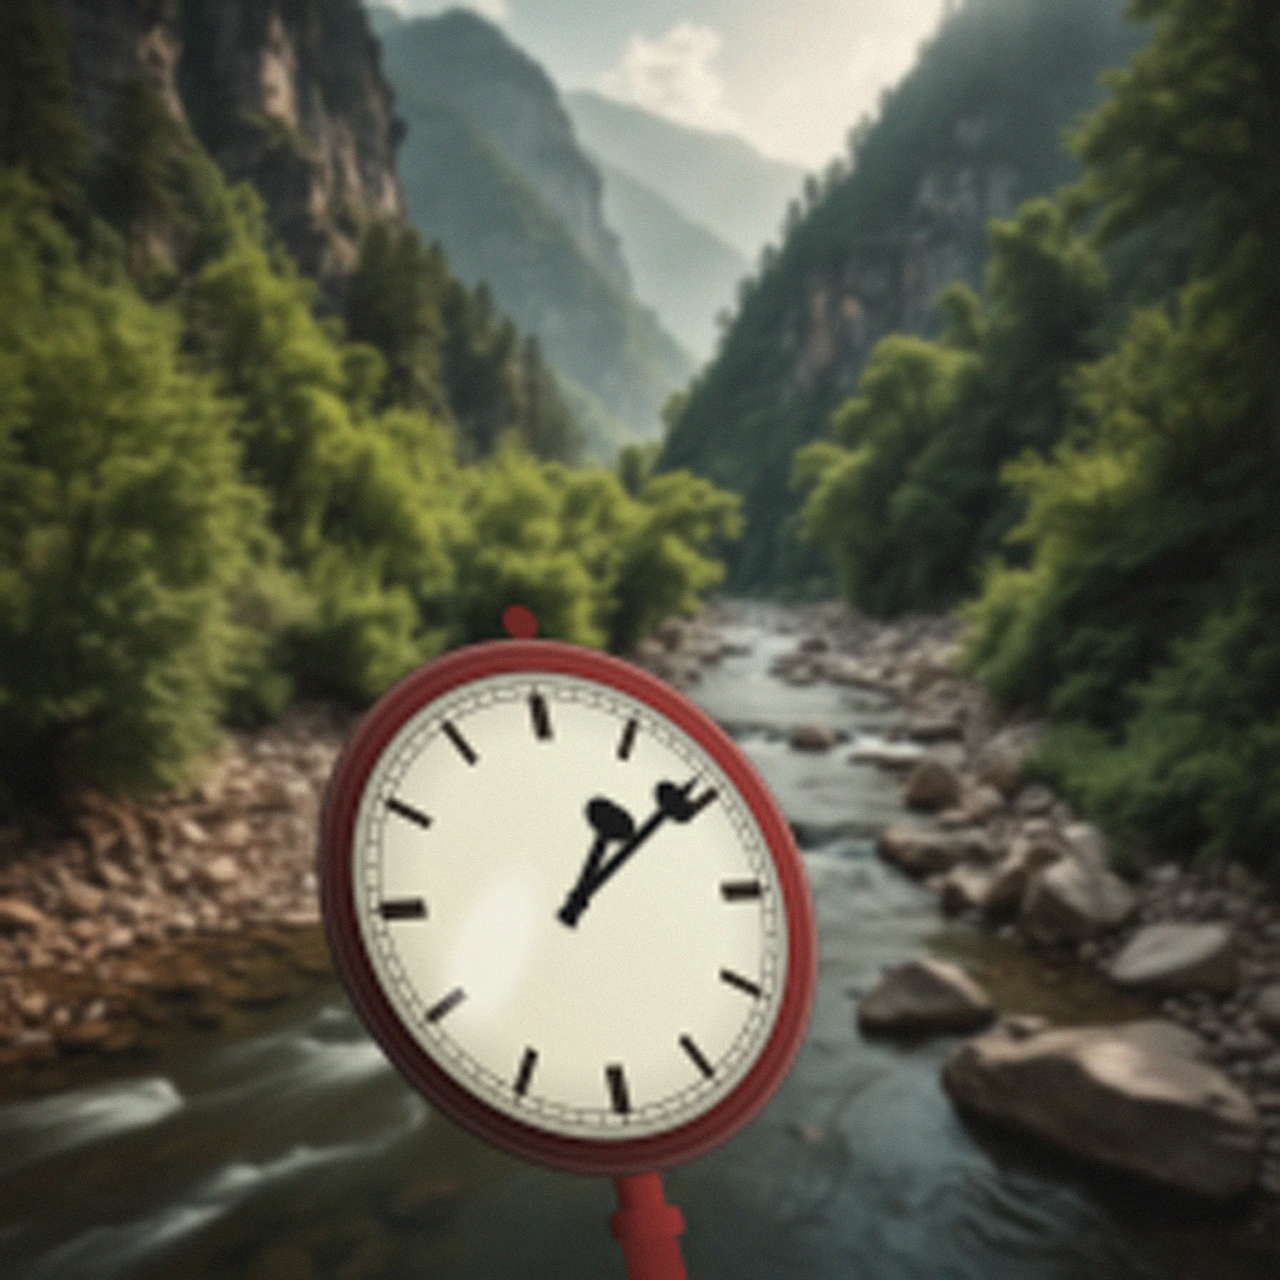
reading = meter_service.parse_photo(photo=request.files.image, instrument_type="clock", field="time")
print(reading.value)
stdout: 1:09
